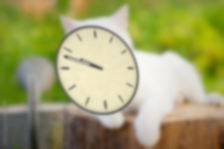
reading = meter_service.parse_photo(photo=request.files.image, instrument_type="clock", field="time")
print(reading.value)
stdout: 9:48
